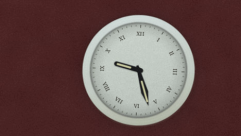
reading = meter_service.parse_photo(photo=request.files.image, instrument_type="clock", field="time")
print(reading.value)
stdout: 9:27
